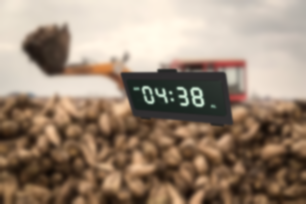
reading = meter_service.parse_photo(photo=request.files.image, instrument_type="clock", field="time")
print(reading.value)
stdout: 4:38
